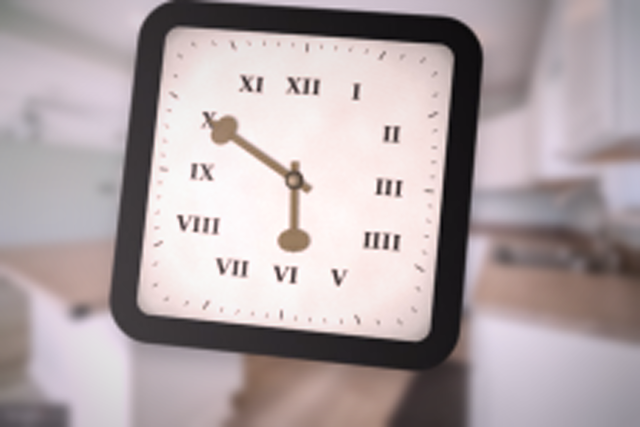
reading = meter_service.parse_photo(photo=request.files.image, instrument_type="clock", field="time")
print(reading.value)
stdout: 5:50
